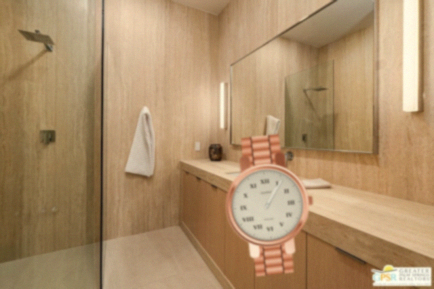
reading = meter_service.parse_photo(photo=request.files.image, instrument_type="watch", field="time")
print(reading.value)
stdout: 1:06
